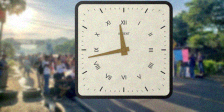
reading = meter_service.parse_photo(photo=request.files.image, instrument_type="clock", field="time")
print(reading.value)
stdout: 11:43
